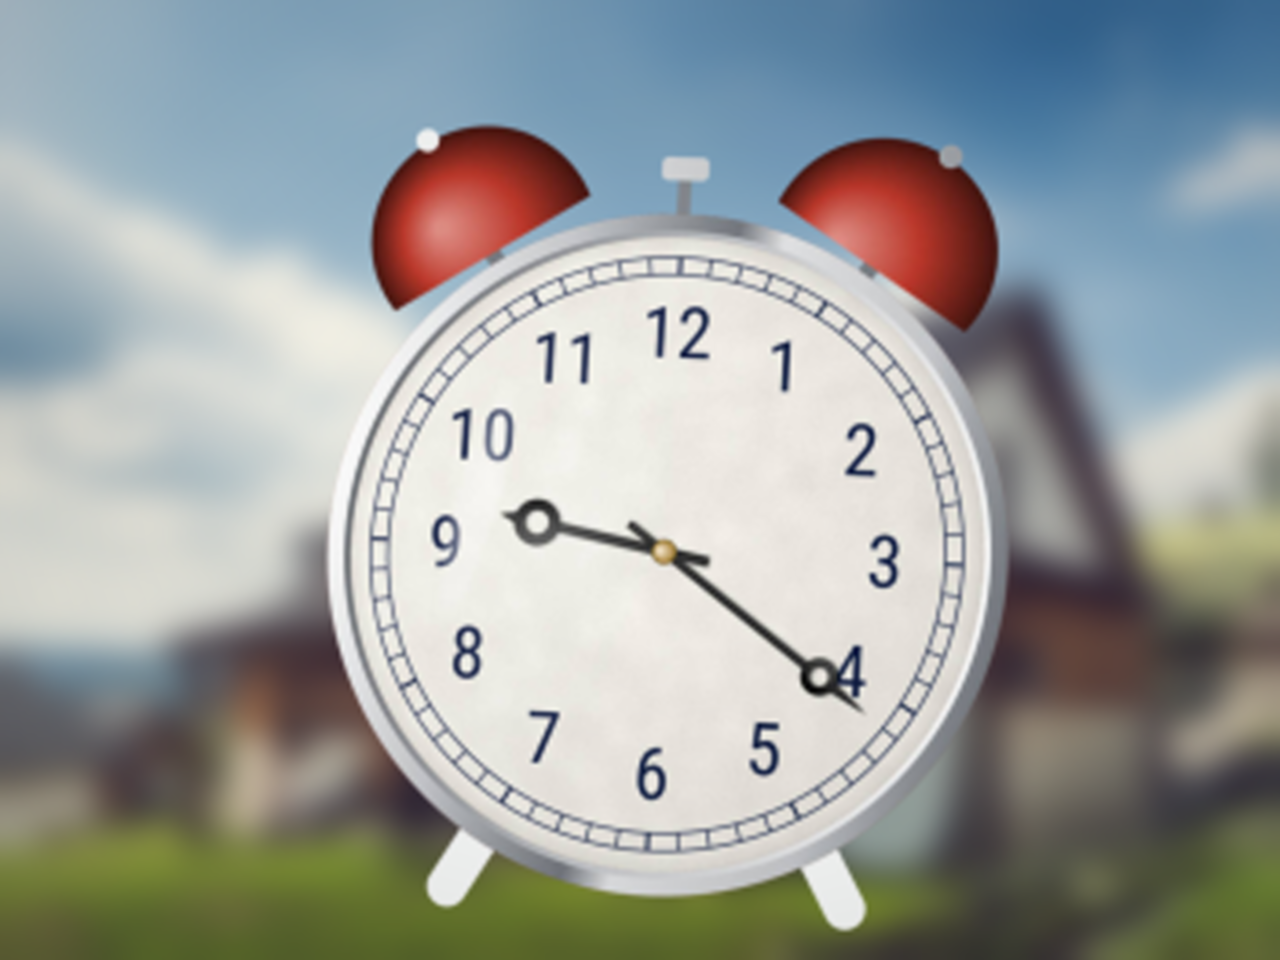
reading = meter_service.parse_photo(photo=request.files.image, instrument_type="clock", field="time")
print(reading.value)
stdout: 9:21
